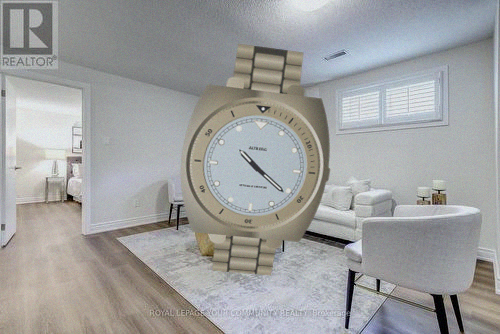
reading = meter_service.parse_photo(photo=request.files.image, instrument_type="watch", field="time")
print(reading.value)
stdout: 10:21
